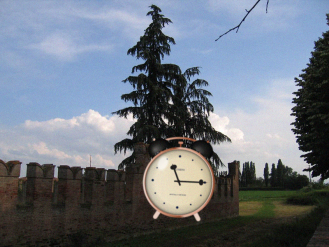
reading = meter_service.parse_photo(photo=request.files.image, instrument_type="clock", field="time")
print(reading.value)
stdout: 11:15
